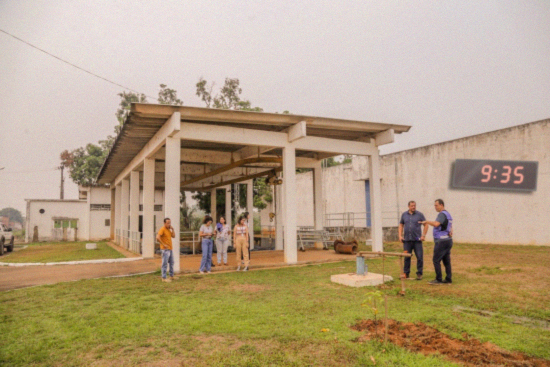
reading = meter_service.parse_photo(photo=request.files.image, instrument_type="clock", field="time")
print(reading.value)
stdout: 9:35
